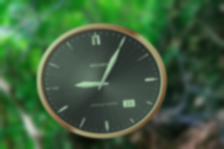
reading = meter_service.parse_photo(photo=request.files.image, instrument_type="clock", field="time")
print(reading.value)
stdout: 9:05
